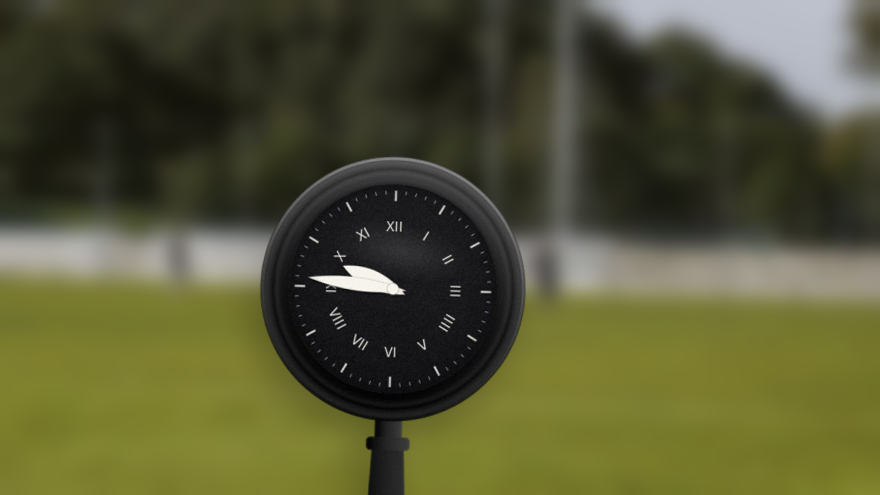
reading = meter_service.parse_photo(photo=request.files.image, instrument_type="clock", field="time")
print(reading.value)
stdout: 9:46
